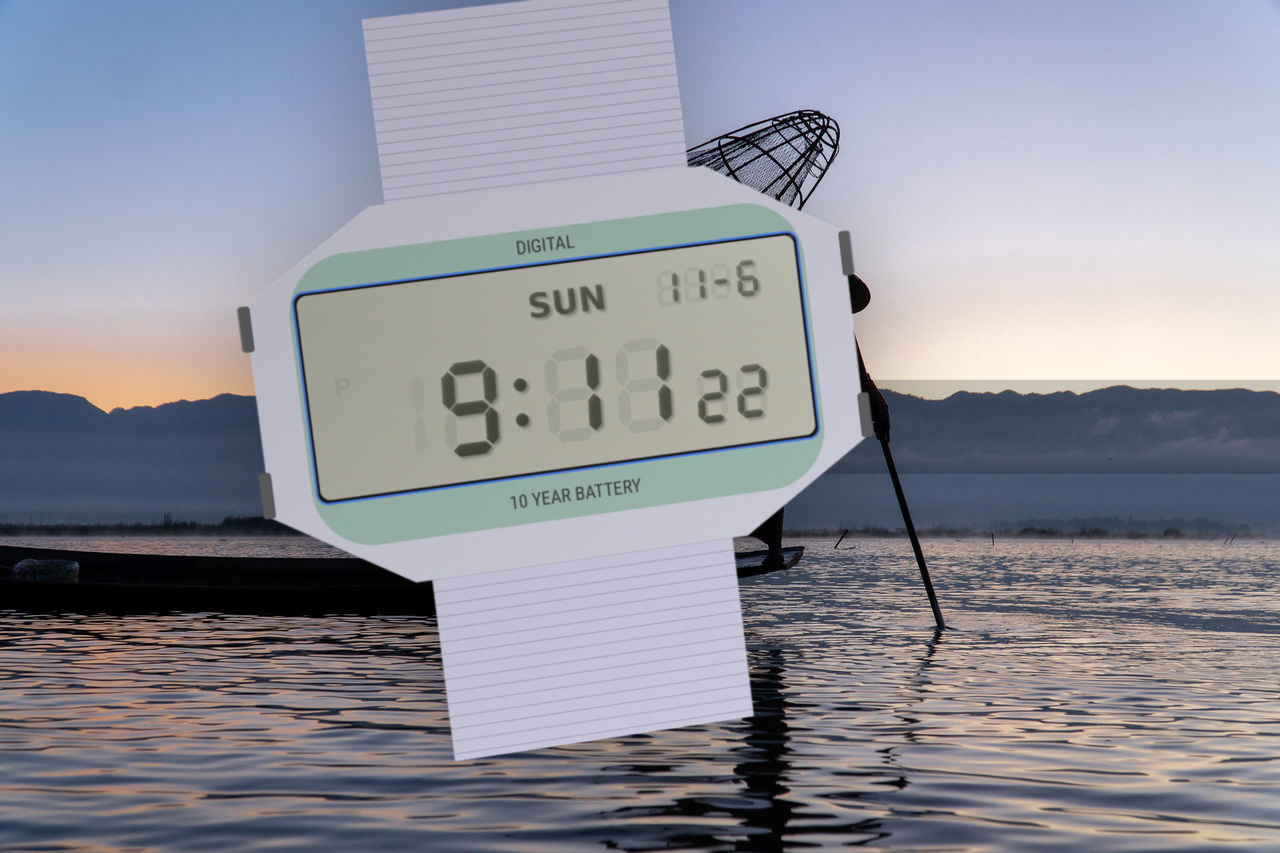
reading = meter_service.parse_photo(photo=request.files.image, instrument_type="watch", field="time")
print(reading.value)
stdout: 9:11:22
